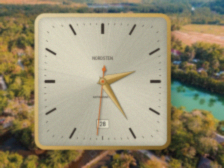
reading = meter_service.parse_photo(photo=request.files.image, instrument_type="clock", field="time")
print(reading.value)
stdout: 2:24:31
